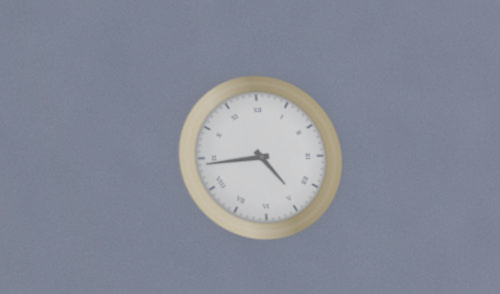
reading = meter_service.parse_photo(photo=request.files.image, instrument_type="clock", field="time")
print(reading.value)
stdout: 4:44
